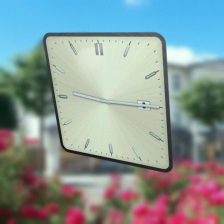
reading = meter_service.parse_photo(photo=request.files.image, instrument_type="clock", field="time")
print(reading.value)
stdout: 9:15
